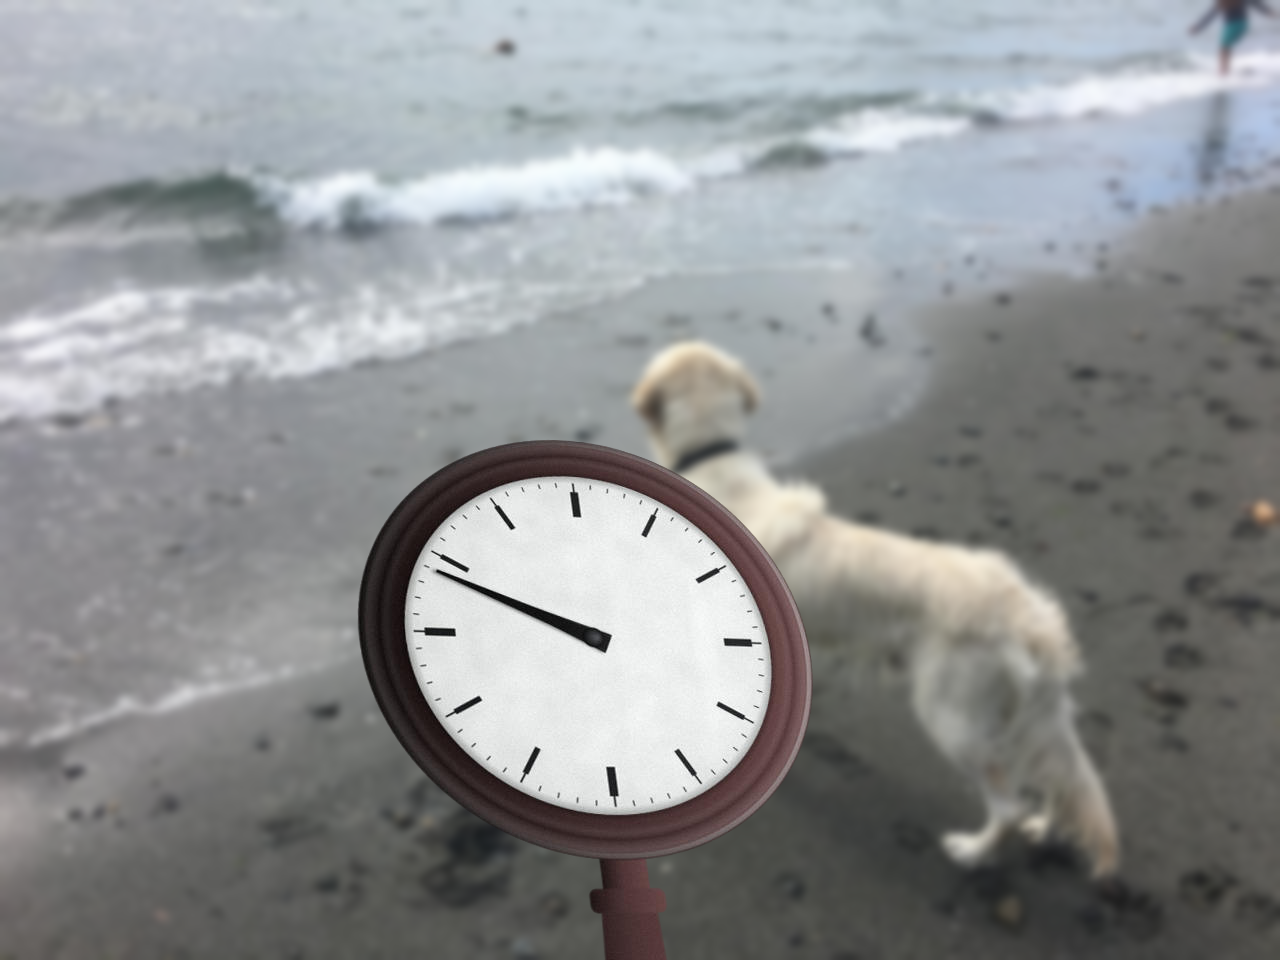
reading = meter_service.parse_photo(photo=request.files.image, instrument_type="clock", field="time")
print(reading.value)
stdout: 9:49
